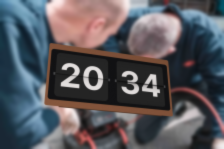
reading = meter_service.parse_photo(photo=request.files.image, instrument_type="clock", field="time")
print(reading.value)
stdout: 20:34
